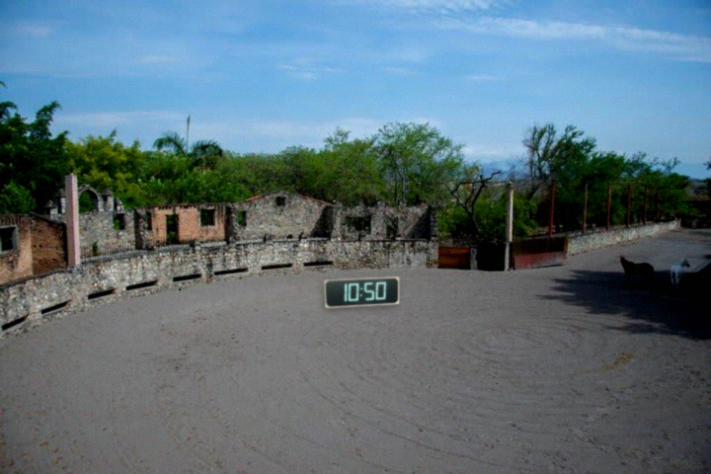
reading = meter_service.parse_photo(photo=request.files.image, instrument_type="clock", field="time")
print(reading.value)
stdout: 10:50
